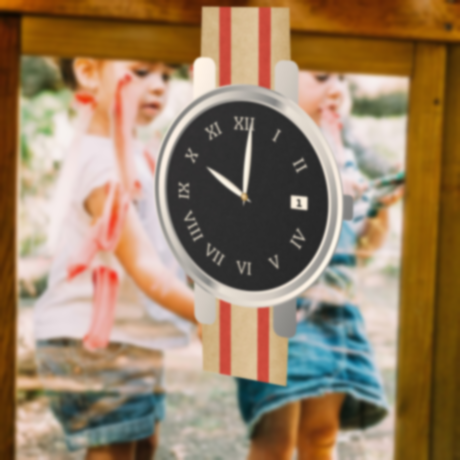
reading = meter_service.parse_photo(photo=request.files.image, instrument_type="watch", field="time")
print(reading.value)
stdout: 10:01
